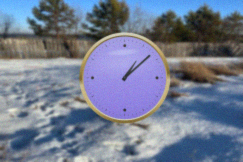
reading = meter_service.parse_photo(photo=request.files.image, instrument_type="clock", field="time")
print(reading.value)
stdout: 1:08
